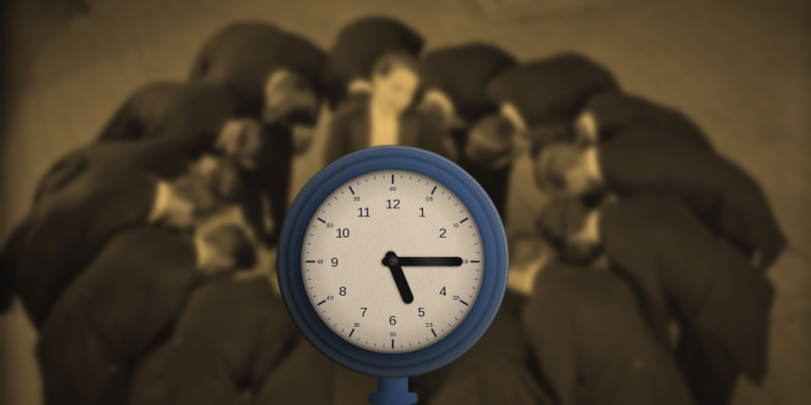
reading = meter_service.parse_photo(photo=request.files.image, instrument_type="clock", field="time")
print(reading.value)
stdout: 5:15
